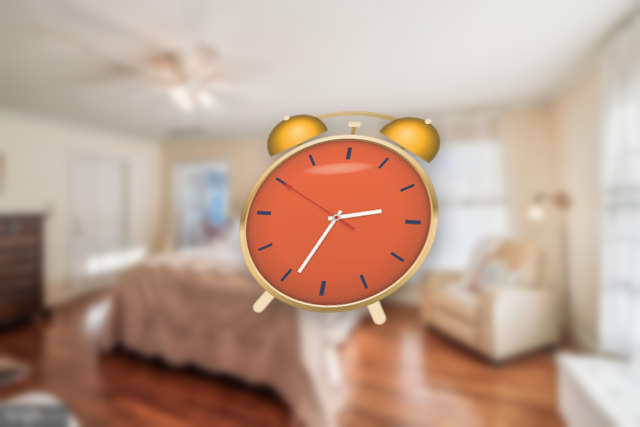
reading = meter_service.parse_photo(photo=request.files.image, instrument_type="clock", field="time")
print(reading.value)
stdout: 2:33:50
